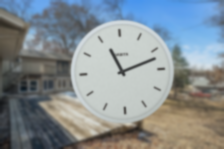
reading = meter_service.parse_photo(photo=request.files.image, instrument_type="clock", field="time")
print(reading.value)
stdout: 11:12
